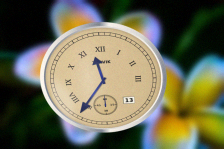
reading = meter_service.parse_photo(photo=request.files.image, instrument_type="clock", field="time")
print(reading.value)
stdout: 11:36
